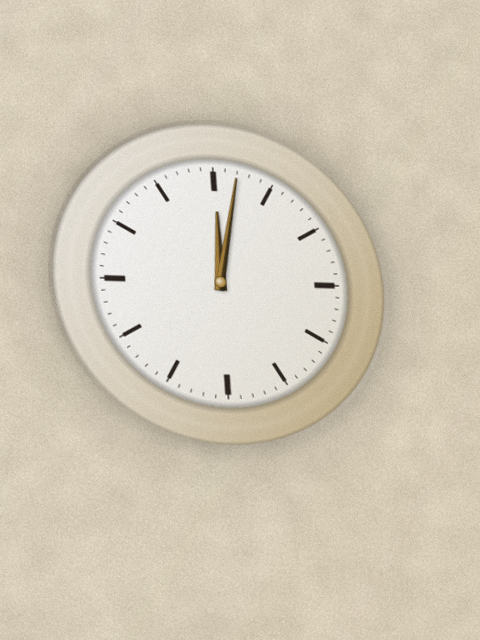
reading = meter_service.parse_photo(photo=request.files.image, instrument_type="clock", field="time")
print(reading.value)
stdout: 12:02
